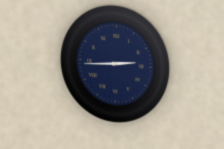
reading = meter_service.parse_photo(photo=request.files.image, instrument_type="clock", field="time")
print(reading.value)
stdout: 2:44
